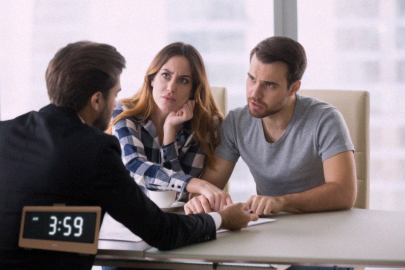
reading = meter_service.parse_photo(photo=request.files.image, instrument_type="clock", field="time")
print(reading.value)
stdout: 3:59
